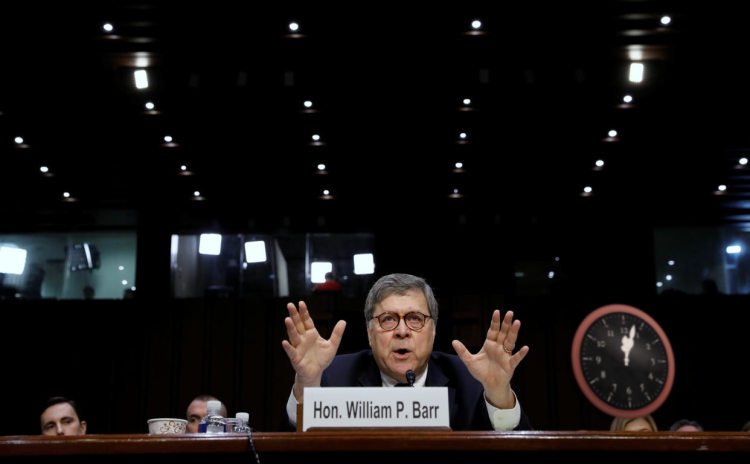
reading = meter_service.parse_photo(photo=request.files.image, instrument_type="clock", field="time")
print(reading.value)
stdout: 12:03
